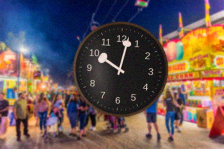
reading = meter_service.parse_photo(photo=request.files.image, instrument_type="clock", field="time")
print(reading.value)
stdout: 10:02
